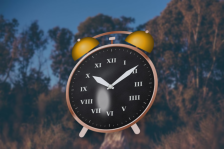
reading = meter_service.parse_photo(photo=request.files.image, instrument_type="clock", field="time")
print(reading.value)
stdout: 10:09
